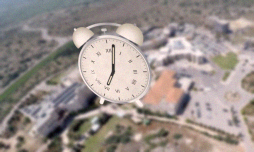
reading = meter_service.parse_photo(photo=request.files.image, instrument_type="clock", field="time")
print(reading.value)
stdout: 7:02
